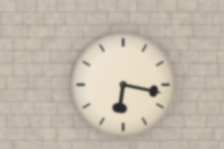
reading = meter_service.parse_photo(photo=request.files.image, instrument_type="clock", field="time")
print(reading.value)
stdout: 6:17
